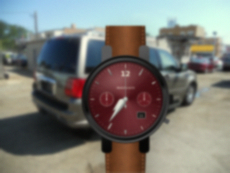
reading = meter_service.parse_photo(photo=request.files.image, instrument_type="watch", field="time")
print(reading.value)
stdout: 7:36
